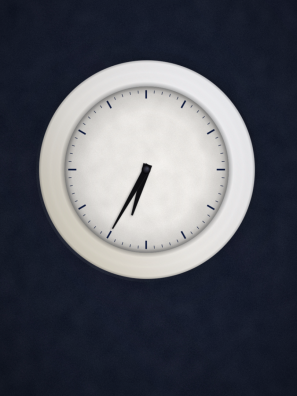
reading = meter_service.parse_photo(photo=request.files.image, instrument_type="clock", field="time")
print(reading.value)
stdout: 6:35
